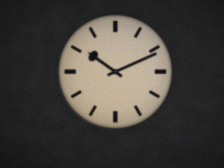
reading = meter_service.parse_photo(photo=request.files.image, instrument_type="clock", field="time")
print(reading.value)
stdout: 10:11
